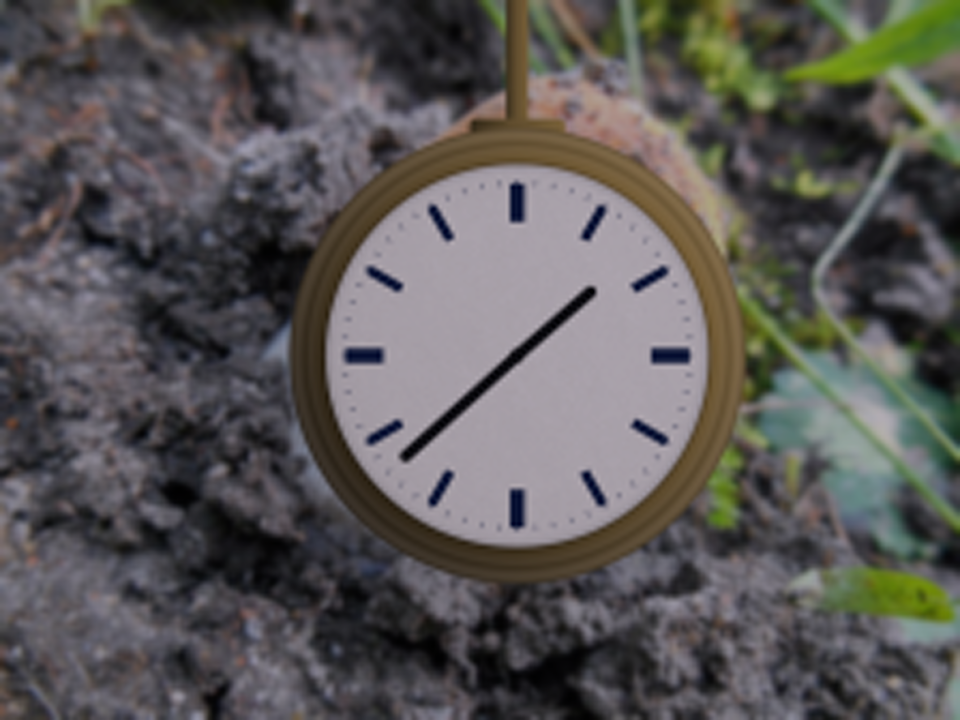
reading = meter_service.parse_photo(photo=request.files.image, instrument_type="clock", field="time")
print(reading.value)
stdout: 1:38
